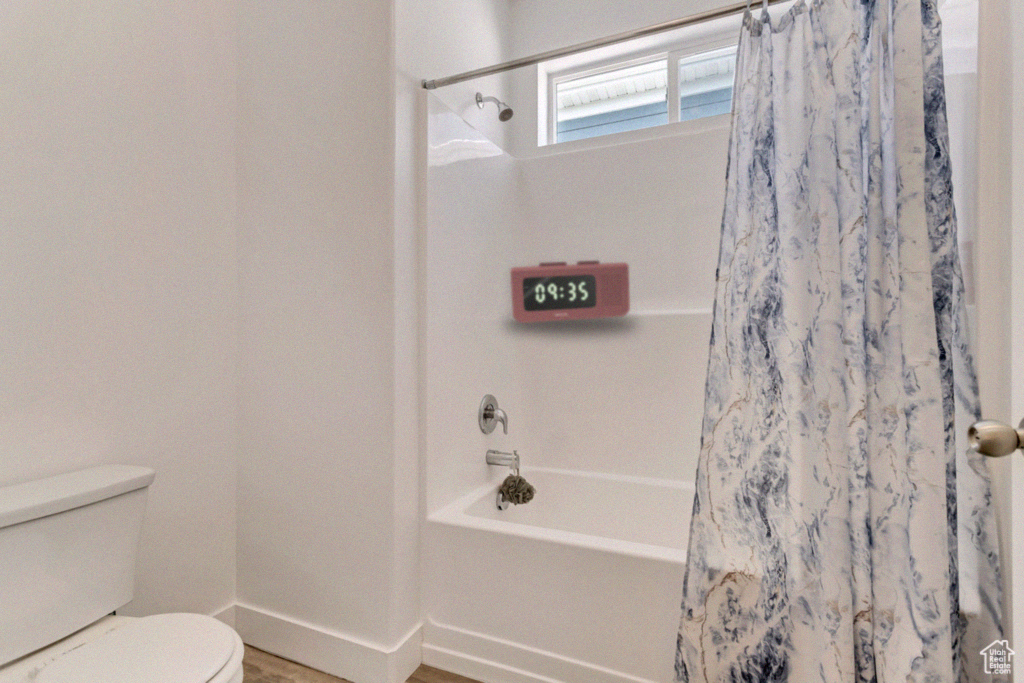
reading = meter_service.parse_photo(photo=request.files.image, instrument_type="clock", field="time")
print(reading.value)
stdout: 9:35
